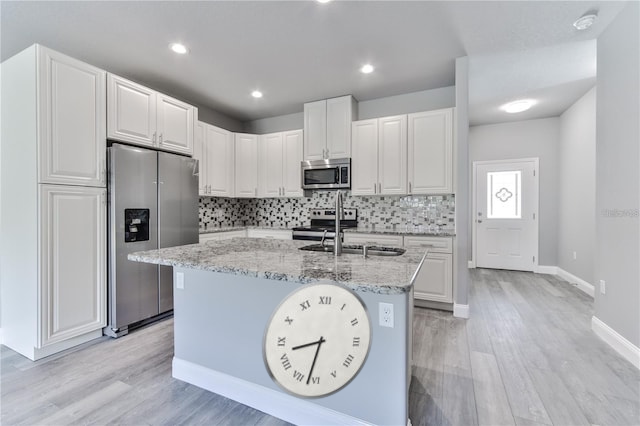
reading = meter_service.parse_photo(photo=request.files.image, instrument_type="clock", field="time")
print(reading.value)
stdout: 8:32
